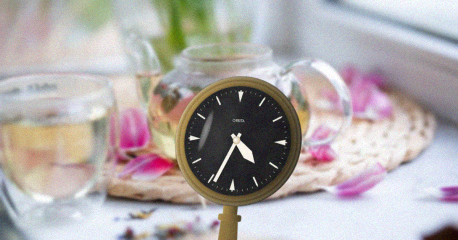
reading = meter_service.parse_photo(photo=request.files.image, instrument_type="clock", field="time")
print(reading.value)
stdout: 4:34
